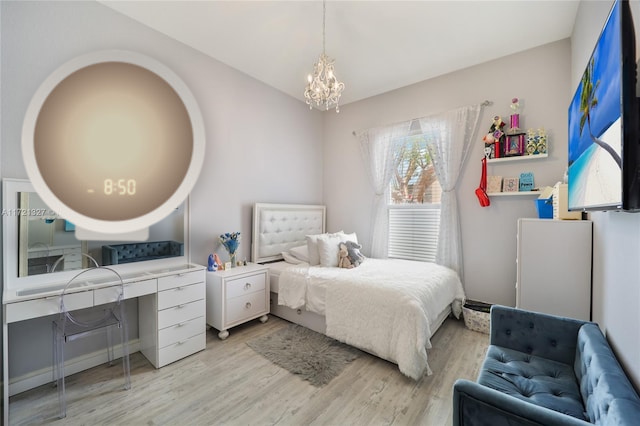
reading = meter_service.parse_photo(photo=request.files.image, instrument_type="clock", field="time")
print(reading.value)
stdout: 8:50
